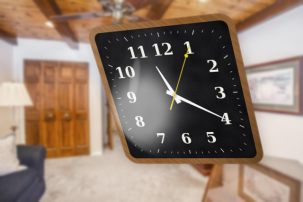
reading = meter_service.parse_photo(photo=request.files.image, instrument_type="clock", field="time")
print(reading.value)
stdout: 11:20:05
